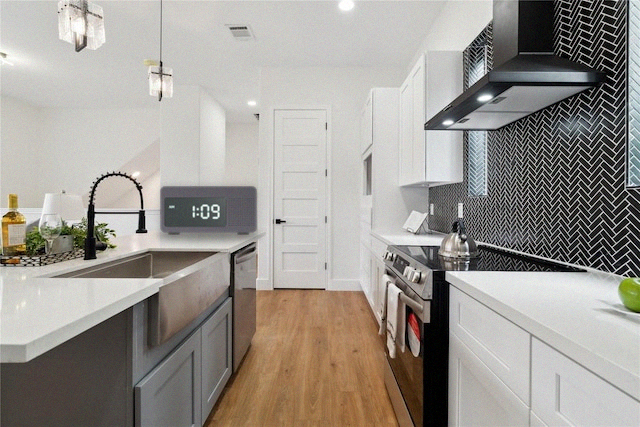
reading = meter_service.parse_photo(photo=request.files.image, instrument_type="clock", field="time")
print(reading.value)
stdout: 1:09
